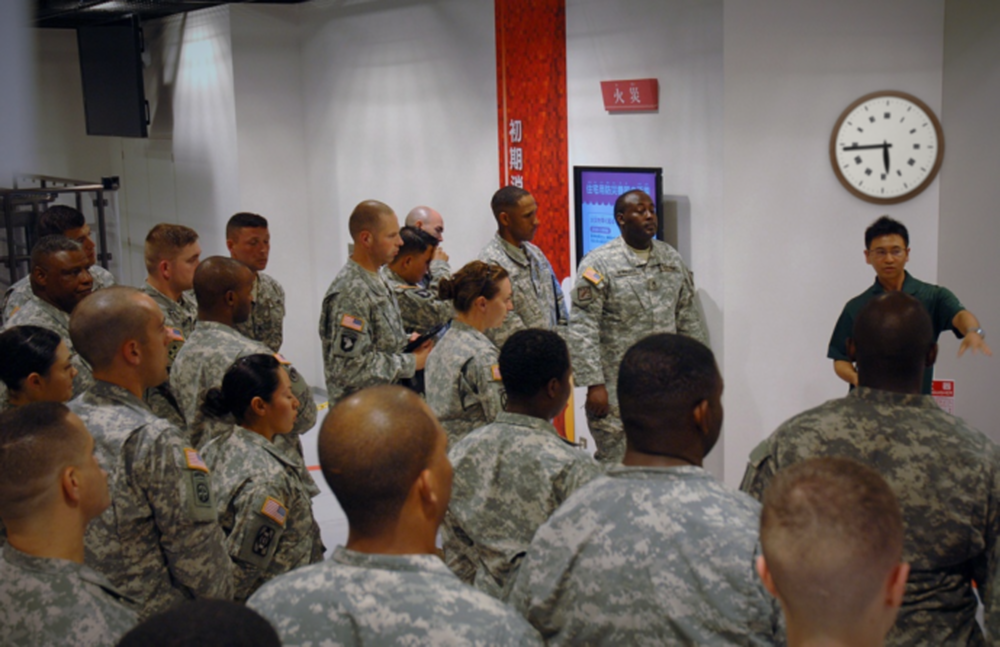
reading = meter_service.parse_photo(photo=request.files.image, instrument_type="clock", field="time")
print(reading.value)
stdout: 5:44
